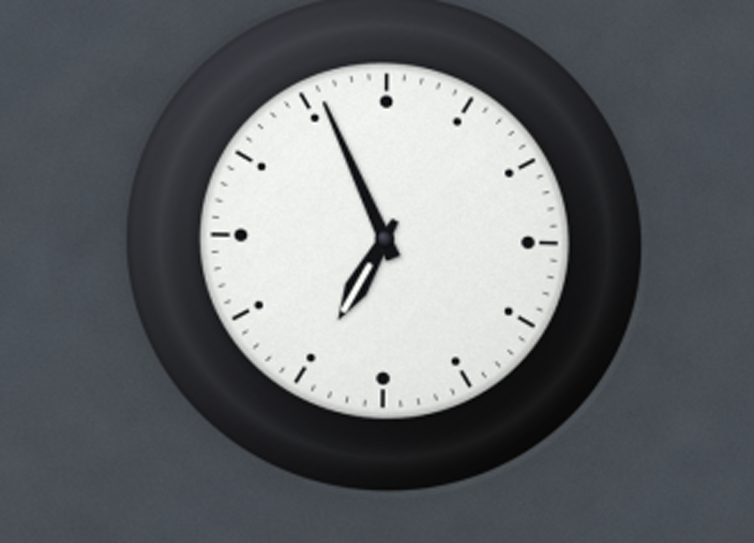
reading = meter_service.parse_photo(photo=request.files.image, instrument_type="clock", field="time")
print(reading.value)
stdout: 6:56
